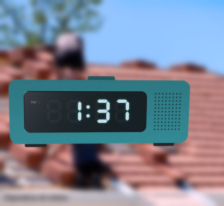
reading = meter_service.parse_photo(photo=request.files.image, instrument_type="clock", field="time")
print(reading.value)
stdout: 1:37
